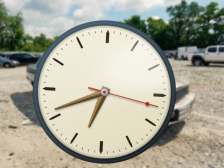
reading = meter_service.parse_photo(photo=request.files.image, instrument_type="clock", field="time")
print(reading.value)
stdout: 6:41:17
